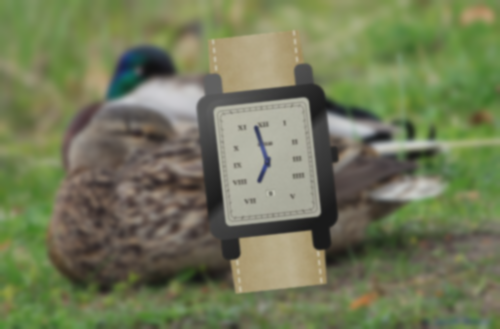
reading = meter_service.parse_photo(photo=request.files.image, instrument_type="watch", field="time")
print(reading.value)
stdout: 6:58
